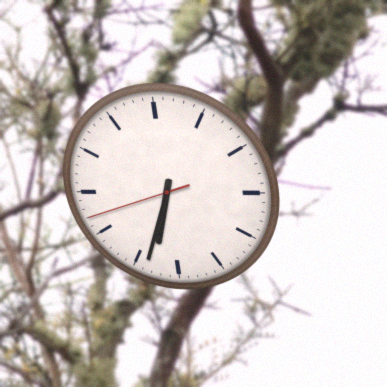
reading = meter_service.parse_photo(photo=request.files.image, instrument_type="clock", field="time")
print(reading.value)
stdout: 6:33:42
